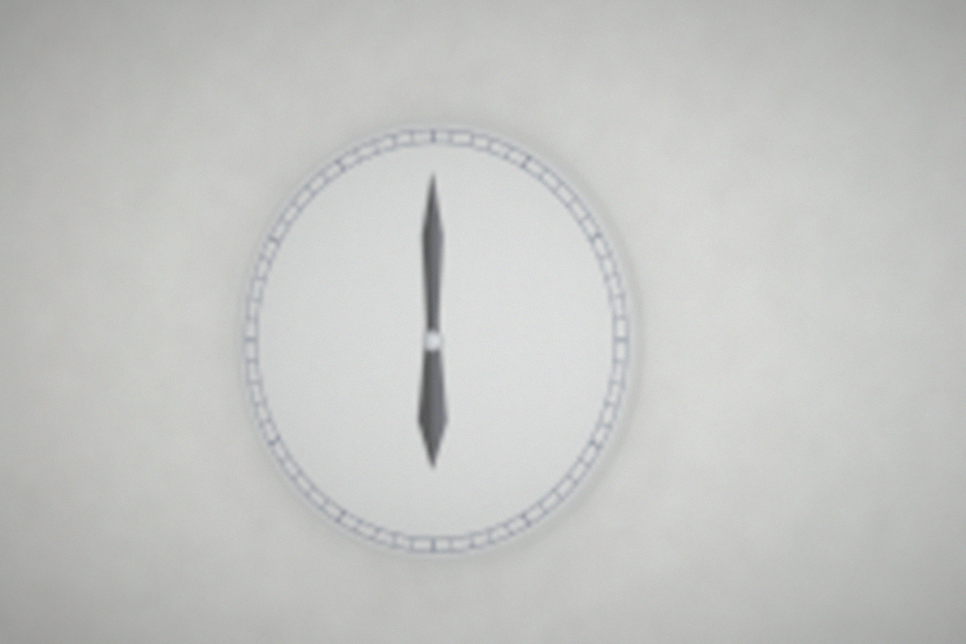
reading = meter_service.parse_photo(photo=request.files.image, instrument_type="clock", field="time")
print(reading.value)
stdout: 6:00
